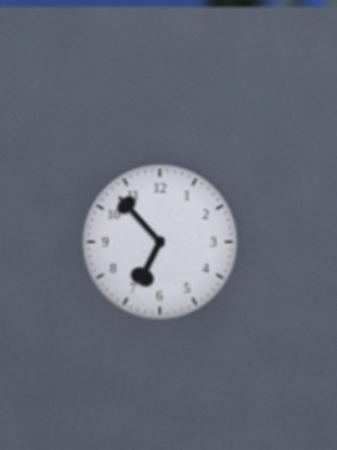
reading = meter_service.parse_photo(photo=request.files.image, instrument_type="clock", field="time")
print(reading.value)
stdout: 6:53
